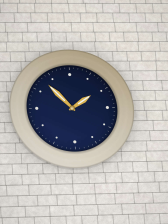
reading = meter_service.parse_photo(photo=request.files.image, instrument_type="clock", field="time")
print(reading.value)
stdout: 1:53
